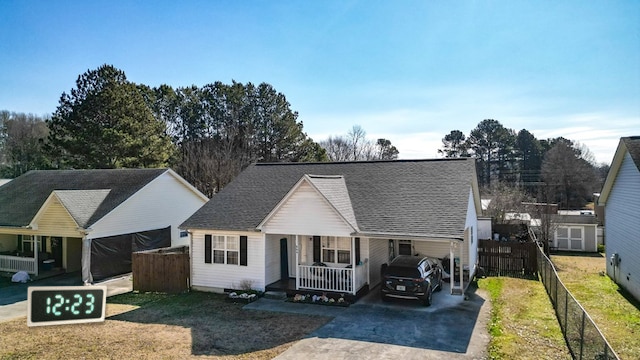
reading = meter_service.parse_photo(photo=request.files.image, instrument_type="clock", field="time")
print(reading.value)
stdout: 12:23
